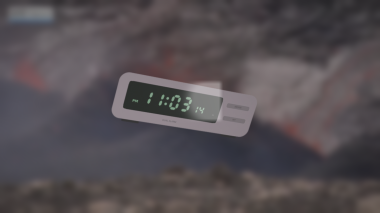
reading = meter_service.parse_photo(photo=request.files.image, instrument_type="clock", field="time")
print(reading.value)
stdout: 11:03:14
